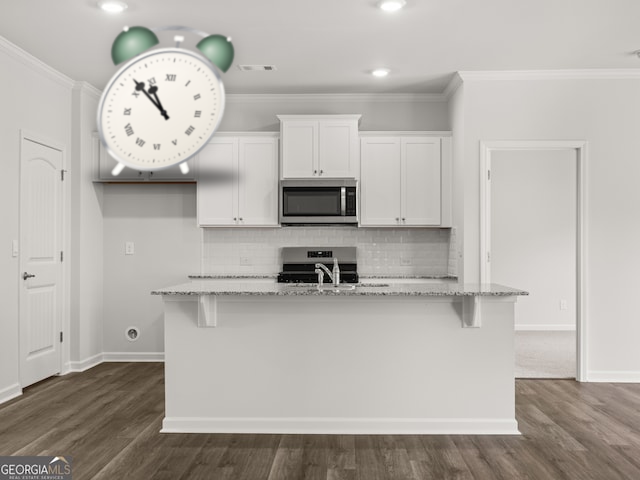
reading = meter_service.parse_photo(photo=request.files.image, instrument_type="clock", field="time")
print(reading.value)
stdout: 10:52
